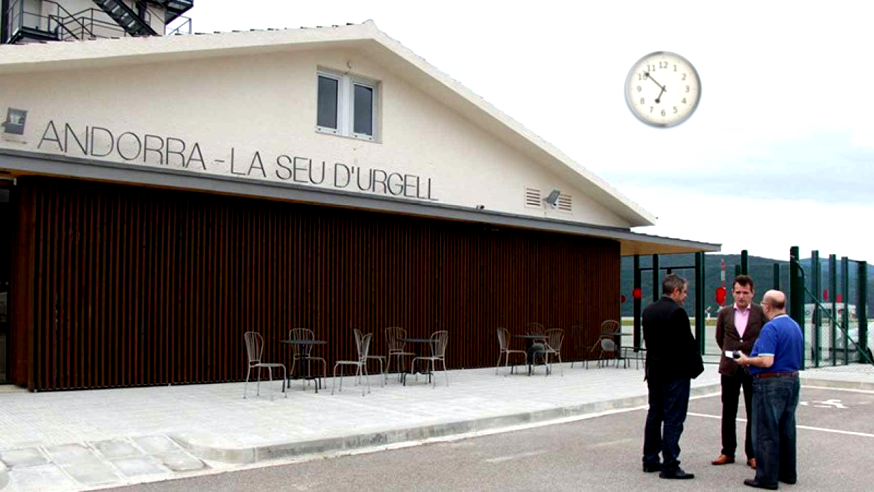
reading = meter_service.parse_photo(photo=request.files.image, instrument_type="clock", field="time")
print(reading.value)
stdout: 6:52
